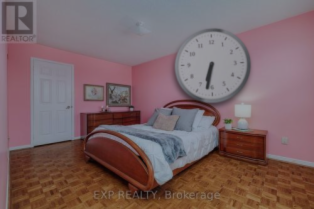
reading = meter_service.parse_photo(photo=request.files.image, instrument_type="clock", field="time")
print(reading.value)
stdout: 6:32
